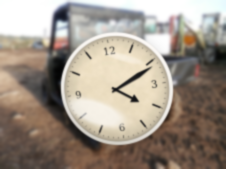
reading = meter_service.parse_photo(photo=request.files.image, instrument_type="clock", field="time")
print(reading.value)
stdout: 4:11
